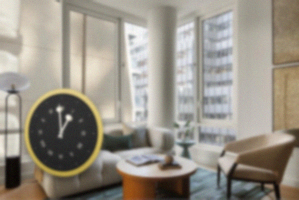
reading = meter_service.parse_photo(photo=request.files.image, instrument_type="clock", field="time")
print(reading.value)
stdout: 12:59
